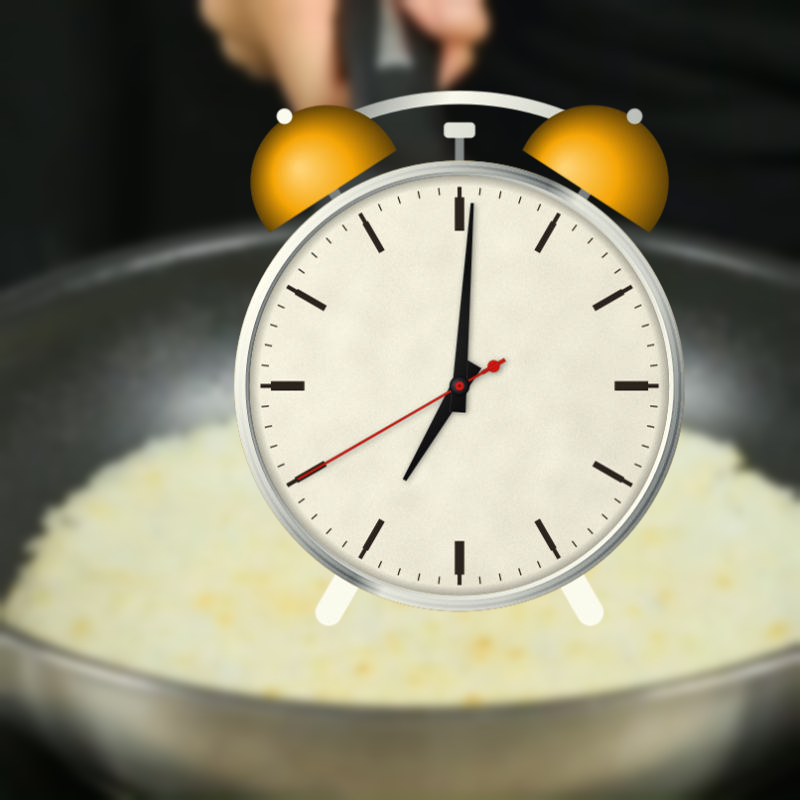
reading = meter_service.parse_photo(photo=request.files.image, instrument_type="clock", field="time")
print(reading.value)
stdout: 7:00:40
